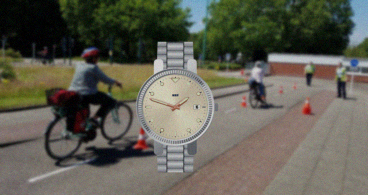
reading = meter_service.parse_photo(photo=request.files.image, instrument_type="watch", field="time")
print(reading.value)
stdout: 1:48
